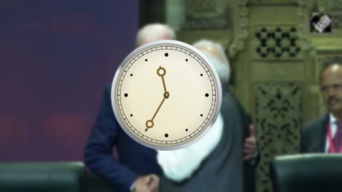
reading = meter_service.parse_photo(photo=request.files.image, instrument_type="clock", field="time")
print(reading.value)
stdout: 11:35
